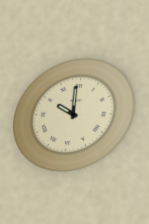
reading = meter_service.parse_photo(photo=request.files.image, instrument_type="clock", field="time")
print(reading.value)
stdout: 9:59
